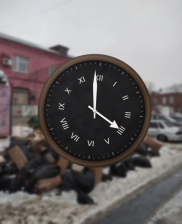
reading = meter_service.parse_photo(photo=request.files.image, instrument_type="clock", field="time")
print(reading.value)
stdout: 3:59
